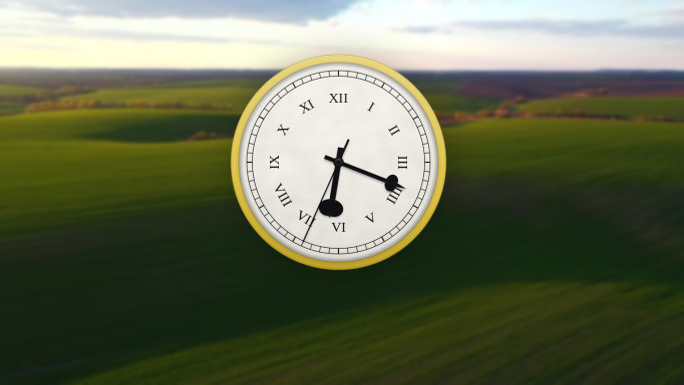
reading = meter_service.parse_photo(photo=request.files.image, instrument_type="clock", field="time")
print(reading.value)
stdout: 6:18:34
